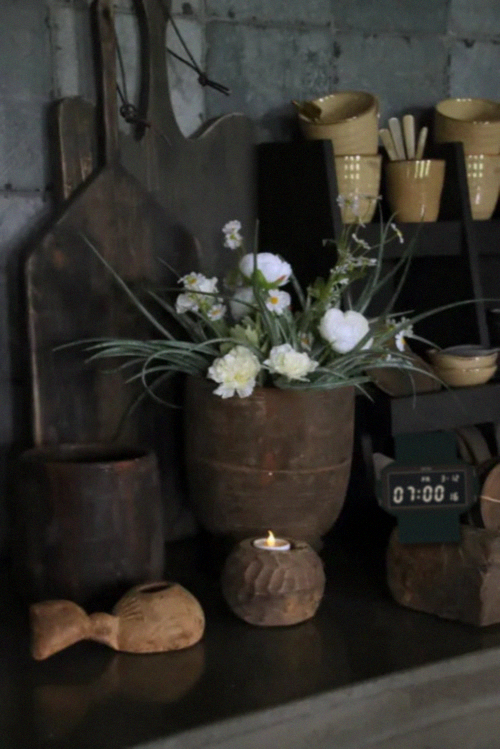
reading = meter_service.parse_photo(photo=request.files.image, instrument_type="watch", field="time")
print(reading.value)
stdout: 7:00
